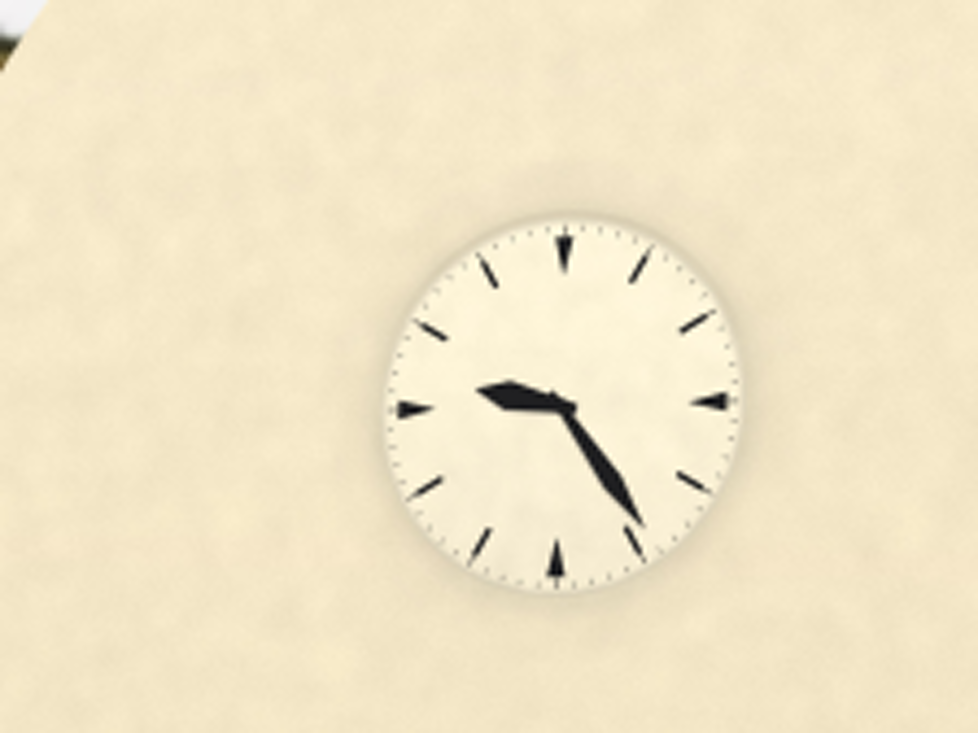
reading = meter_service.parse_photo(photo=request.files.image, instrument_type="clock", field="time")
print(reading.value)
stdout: 9:24
